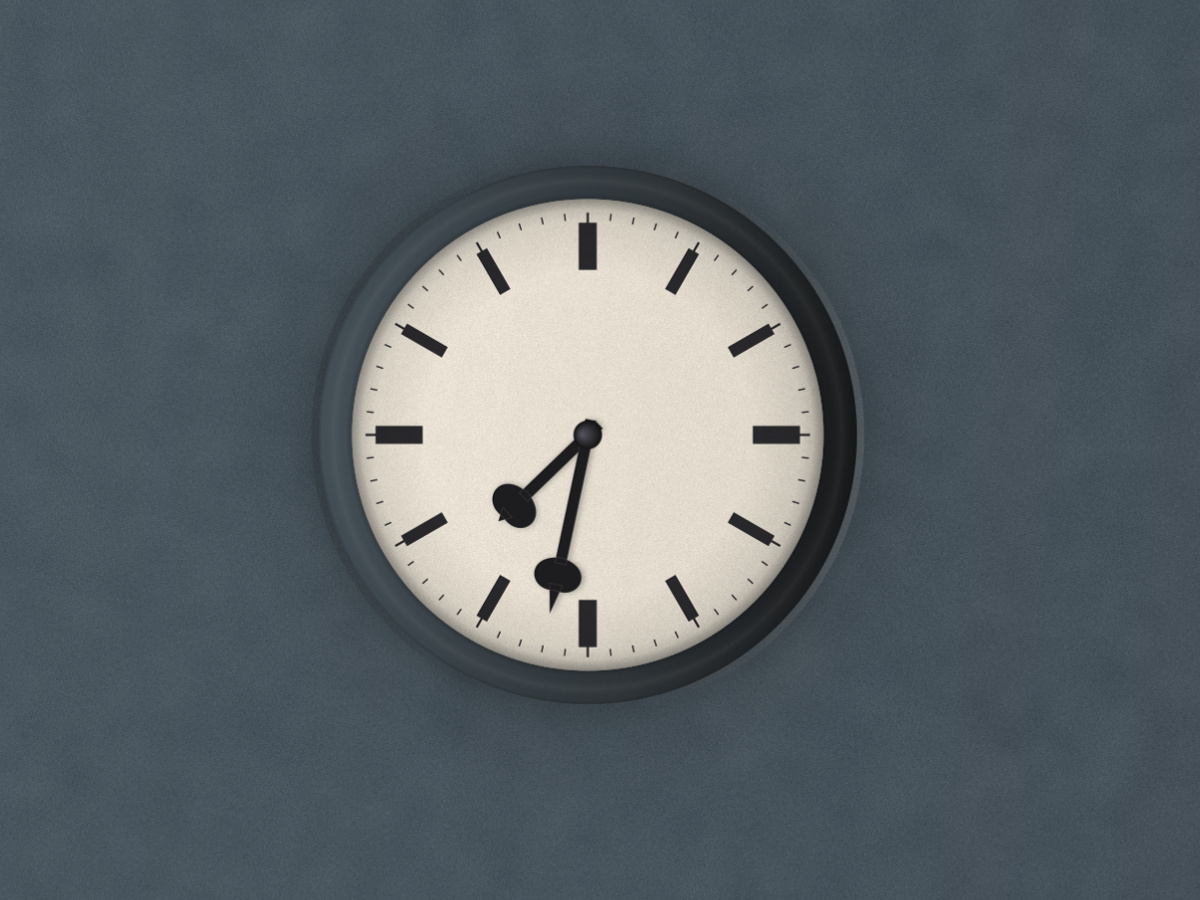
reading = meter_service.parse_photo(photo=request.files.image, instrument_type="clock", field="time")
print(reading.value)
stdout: 7:32
